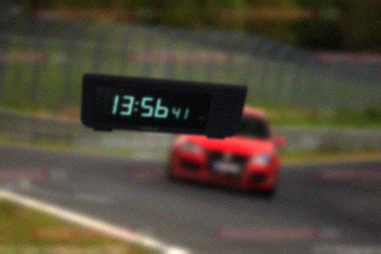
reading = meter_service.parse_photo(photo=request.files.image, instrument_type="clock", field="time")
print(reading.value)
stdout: 13:56
